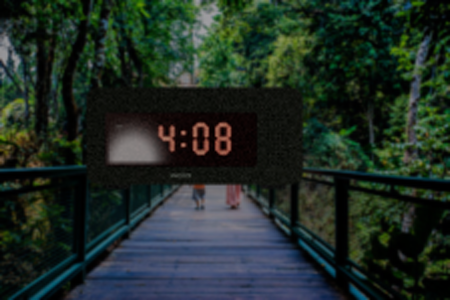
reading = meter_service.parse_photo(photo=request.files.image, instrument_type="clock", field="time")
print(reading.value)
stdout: 4:08
